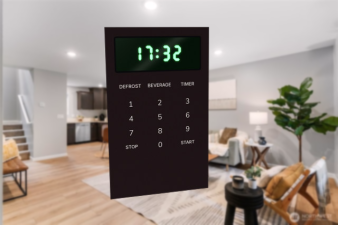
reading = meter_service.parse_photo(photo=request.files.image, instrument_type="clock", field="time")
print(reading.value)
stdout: 17:32
